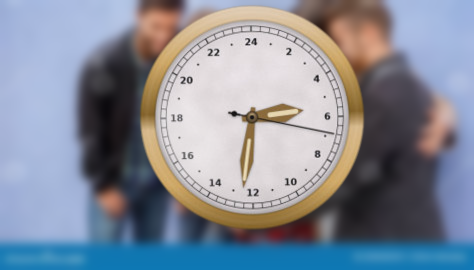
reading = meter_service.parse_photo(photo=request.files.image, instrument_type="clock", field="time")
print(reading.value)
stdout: 5:31:17
